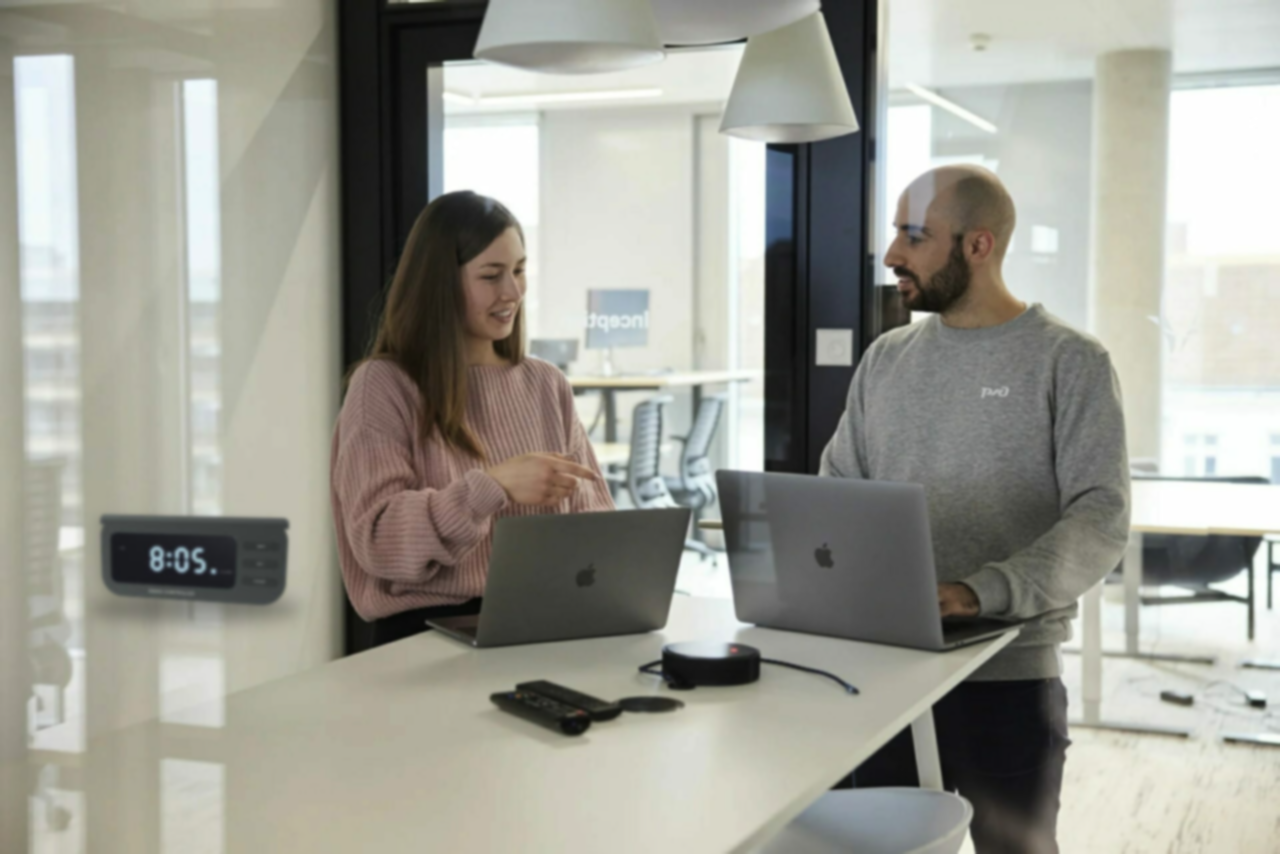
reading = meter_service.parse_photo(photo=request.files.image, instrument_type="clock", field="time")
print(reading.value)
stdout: 8:05
